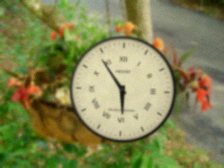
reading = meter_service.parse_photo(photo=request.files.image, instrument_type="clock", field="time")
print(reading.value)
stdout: 5:54
